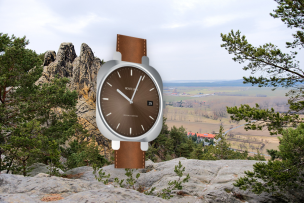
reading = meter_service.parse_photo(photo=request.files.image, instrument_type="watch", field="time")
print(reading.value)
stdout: 10:04
